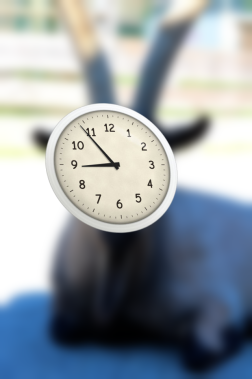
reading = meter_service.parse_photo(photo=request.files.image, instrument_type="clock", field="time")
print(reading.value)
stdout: 8:54
